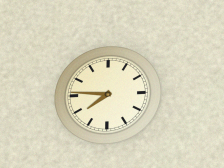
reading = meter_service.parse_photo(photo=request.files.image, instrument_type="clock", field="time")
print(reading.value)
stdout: 7:46
